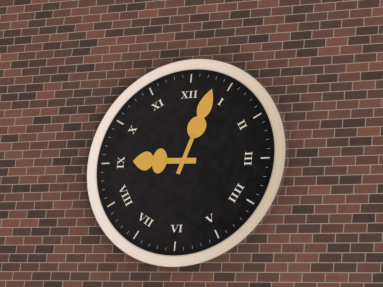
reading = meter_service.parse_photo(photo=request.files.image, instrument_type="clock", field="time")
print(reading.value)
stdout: 9:03
